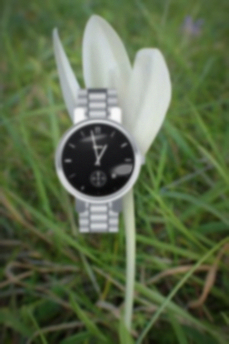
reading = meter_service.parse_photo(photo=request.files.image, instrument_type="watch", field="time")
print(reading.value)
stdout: 12:58
